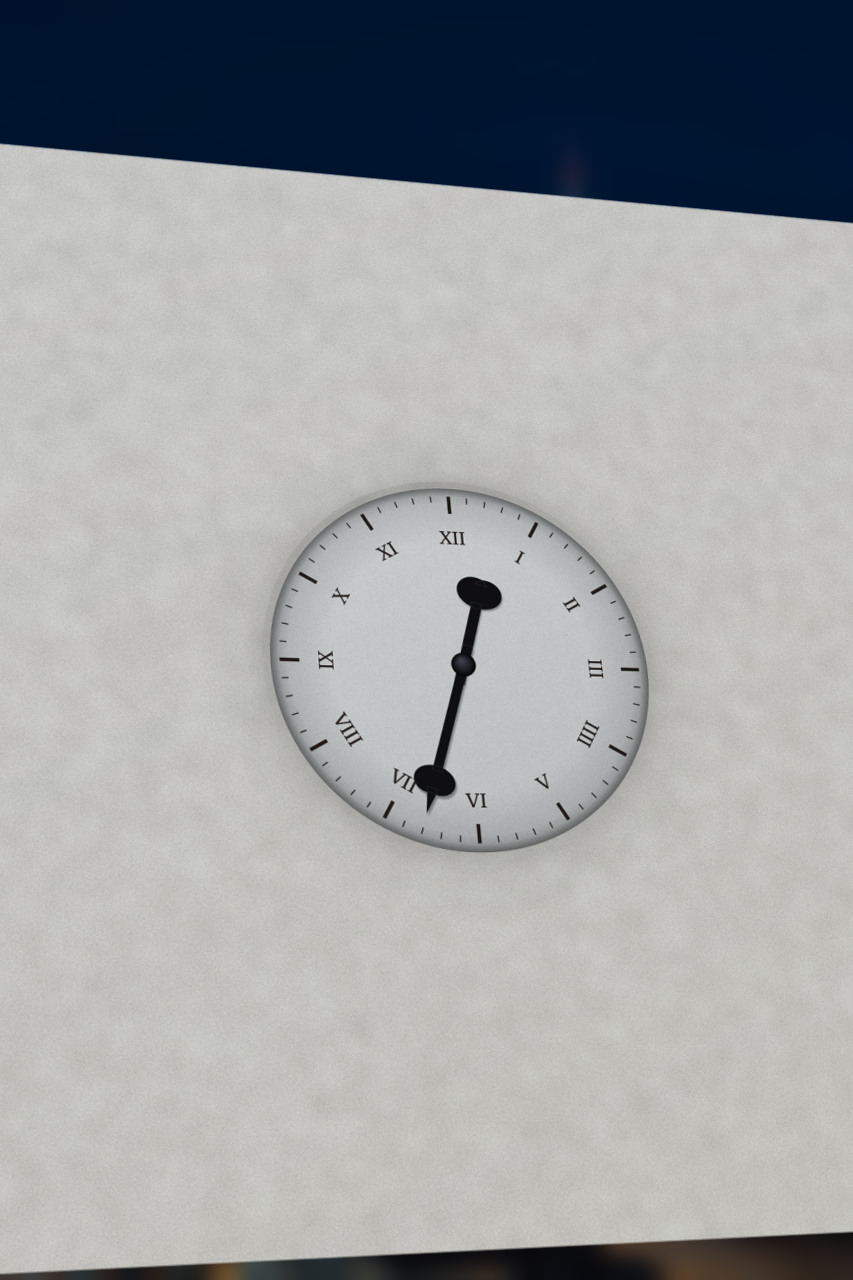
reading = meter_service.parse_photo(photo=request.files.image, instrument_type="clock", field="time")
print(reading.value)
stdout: 12:33
